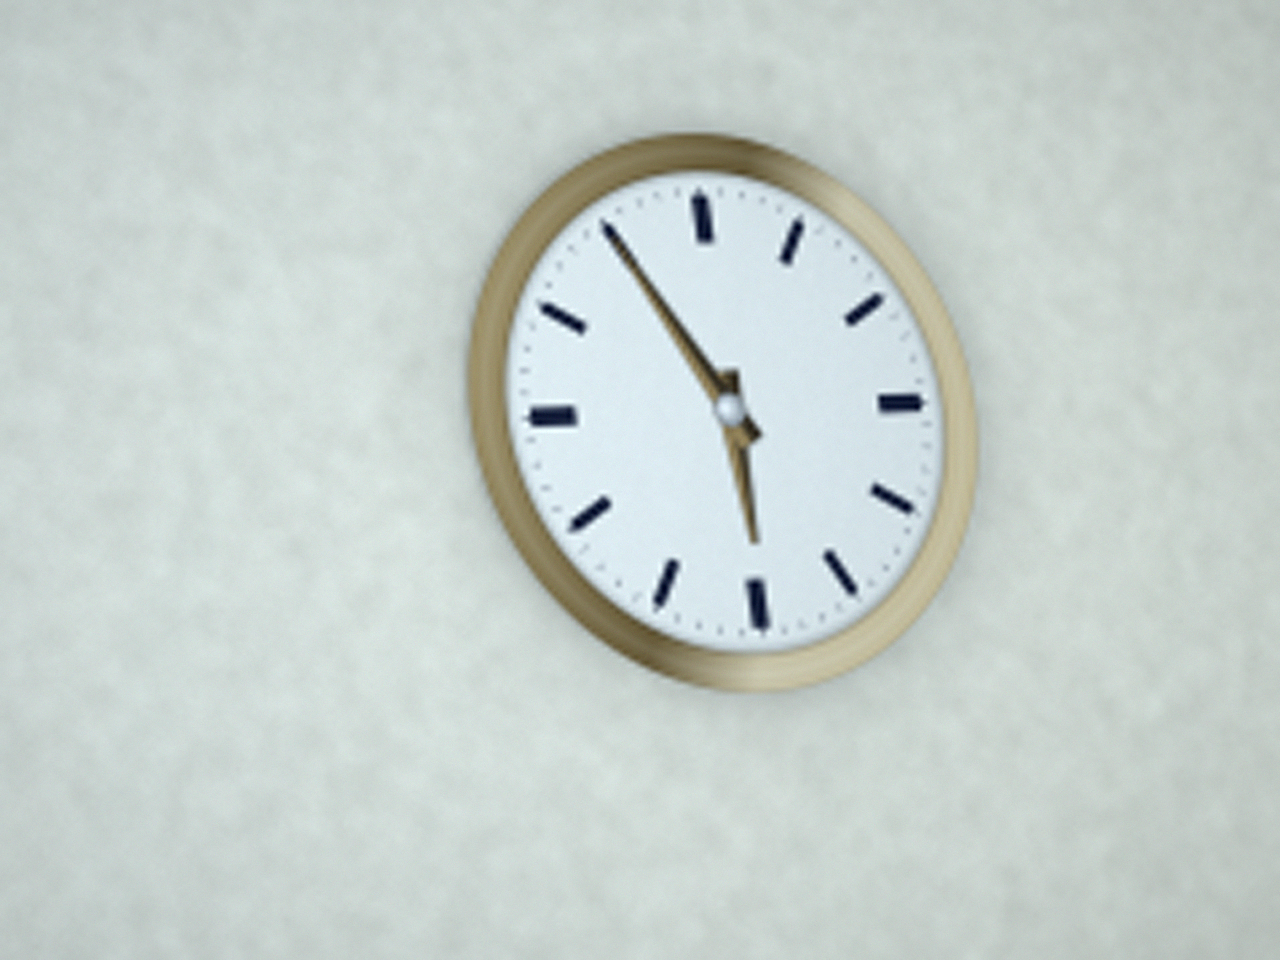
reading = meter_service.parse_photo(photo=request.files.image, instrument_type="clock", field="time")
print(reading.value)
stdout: 5:55
